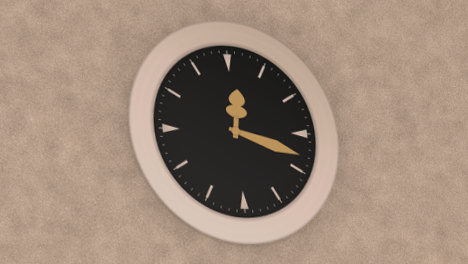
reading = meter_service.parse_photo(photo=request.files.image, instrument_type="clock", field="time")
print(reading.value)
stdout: 12:18
